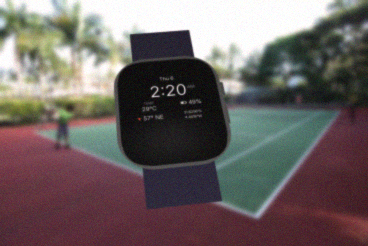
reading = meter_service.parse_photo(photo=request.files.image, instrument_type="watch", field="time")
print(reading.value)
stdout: 2:20
